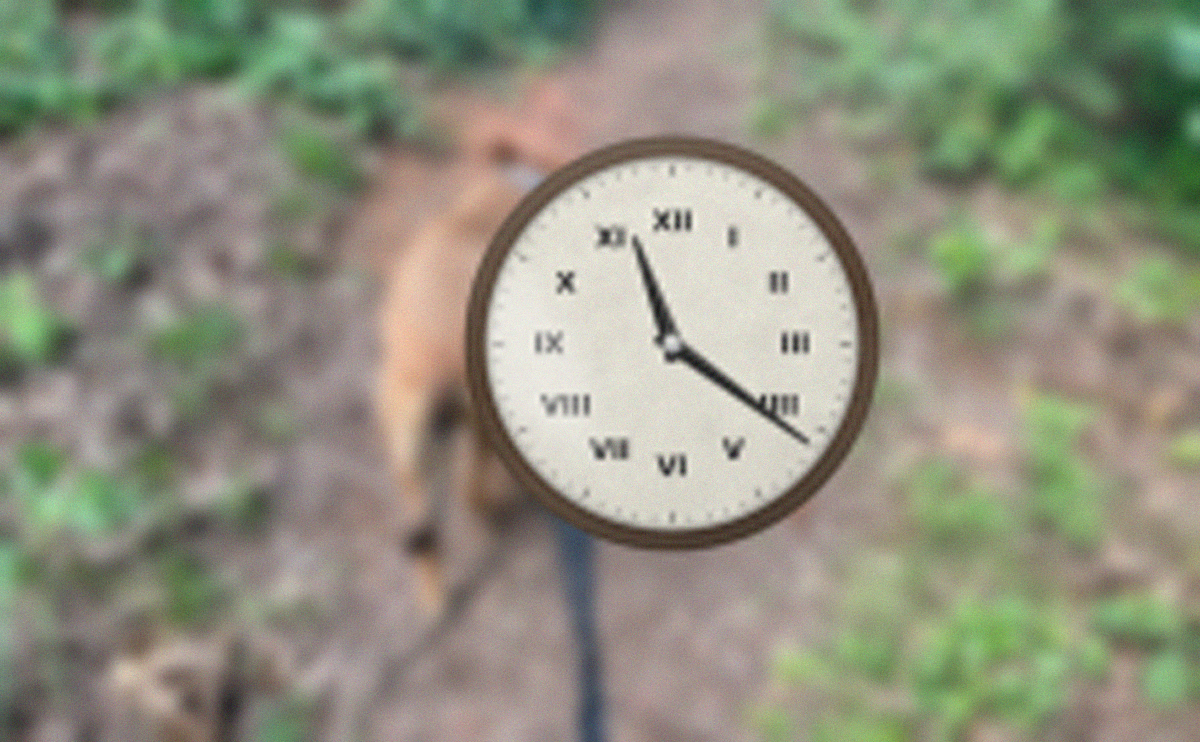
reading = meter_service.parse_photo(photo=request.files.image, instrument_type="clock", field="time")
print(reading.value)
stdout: 11:21
